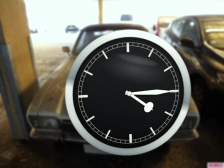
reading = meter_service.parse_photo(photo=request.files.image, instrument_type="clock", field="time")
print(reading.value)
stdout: 4:15
